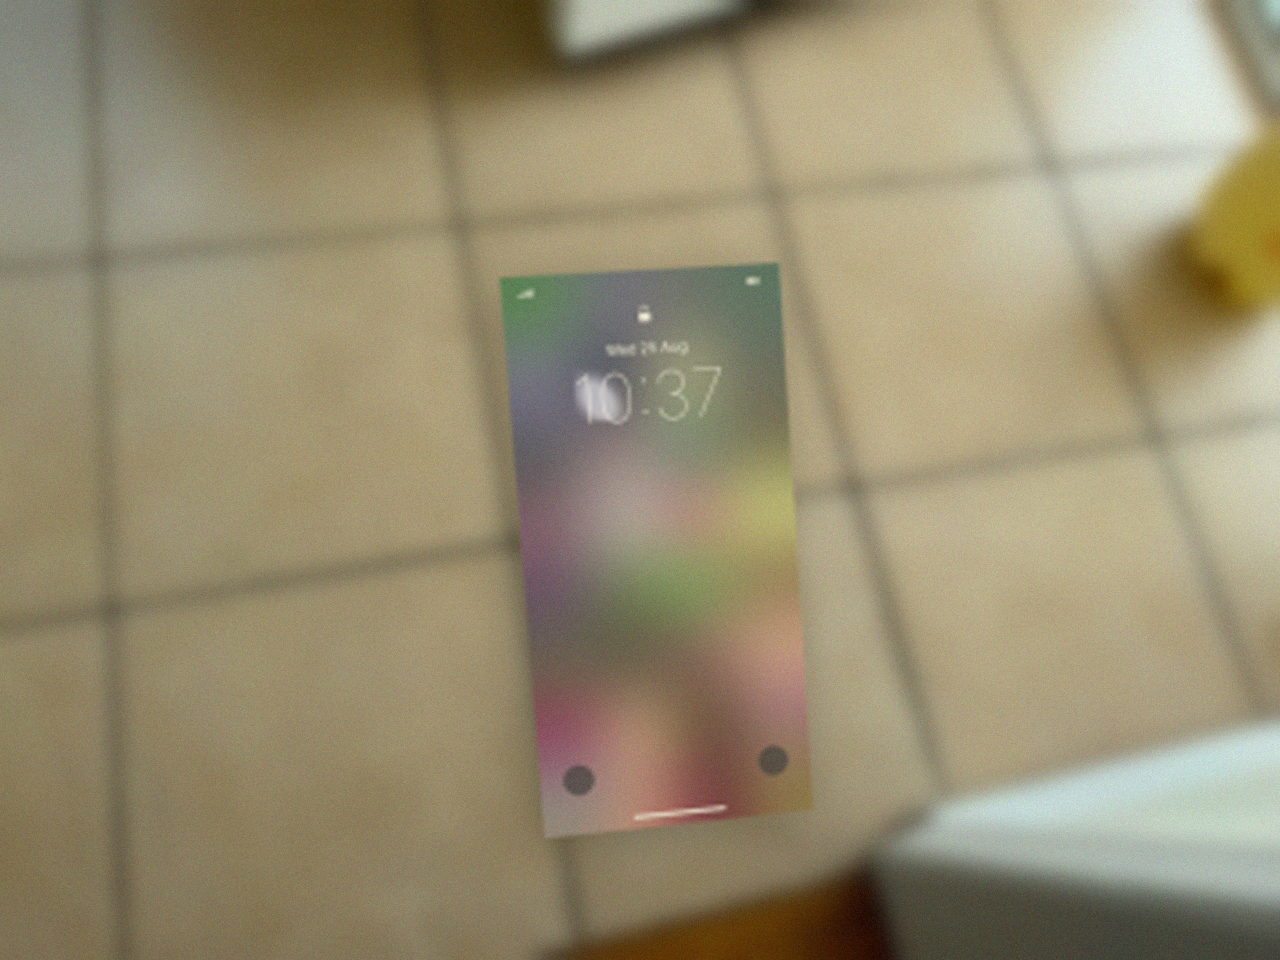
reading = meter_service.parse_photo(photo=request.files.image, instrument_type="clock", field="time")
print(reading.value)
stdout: 10:37
